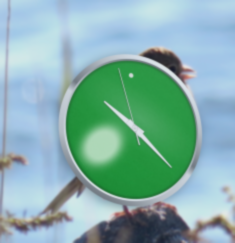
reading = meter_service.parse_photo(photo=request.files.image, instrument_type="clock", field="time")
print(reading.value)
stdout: 10:22:58
